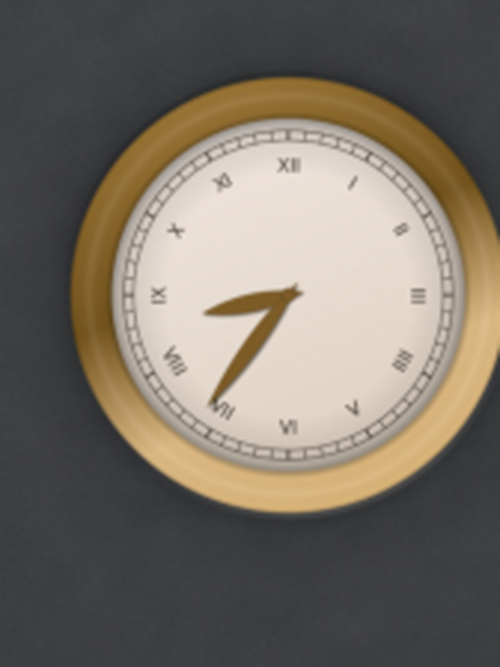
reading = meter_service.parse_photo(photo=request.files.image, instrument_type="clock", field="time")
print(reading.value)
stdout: 8:36
